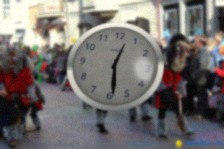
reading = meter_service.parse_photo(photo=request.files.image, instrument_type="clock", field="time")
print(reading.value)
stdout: 12:29
